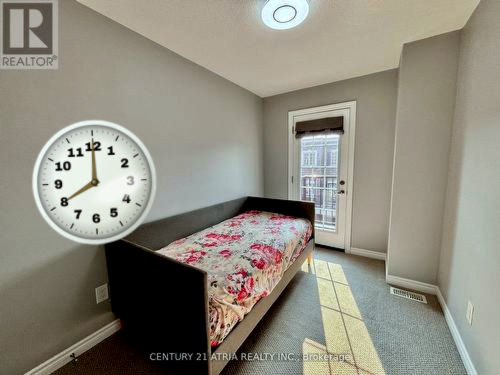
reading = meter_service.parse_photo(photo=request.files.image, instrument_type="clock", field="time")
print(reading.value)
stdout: 8:00
